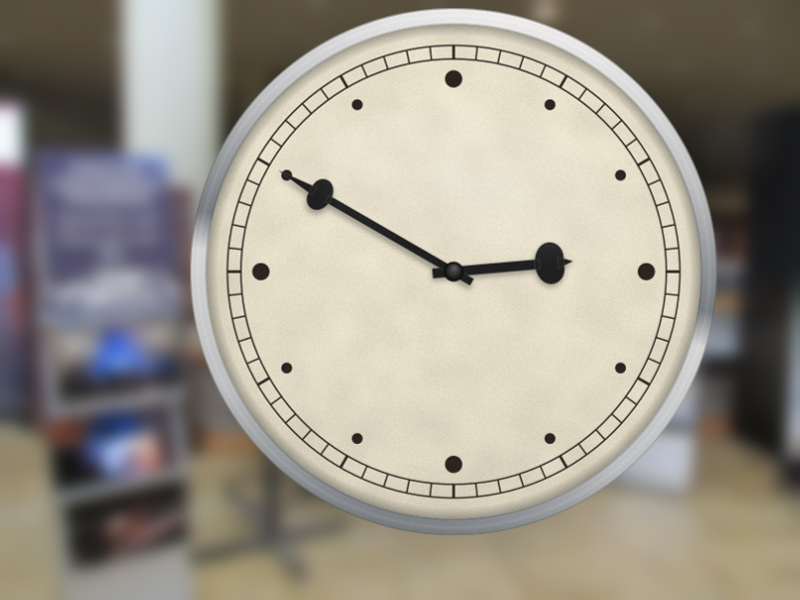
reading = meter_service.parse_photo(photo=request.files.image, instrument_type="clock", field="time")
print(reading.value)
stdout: 2:50
